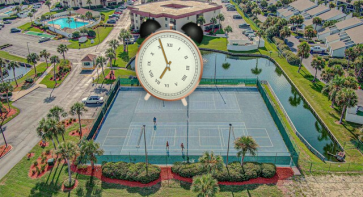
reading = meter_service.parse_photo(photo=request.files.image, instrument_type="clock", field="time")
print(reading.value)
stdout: 6:56
